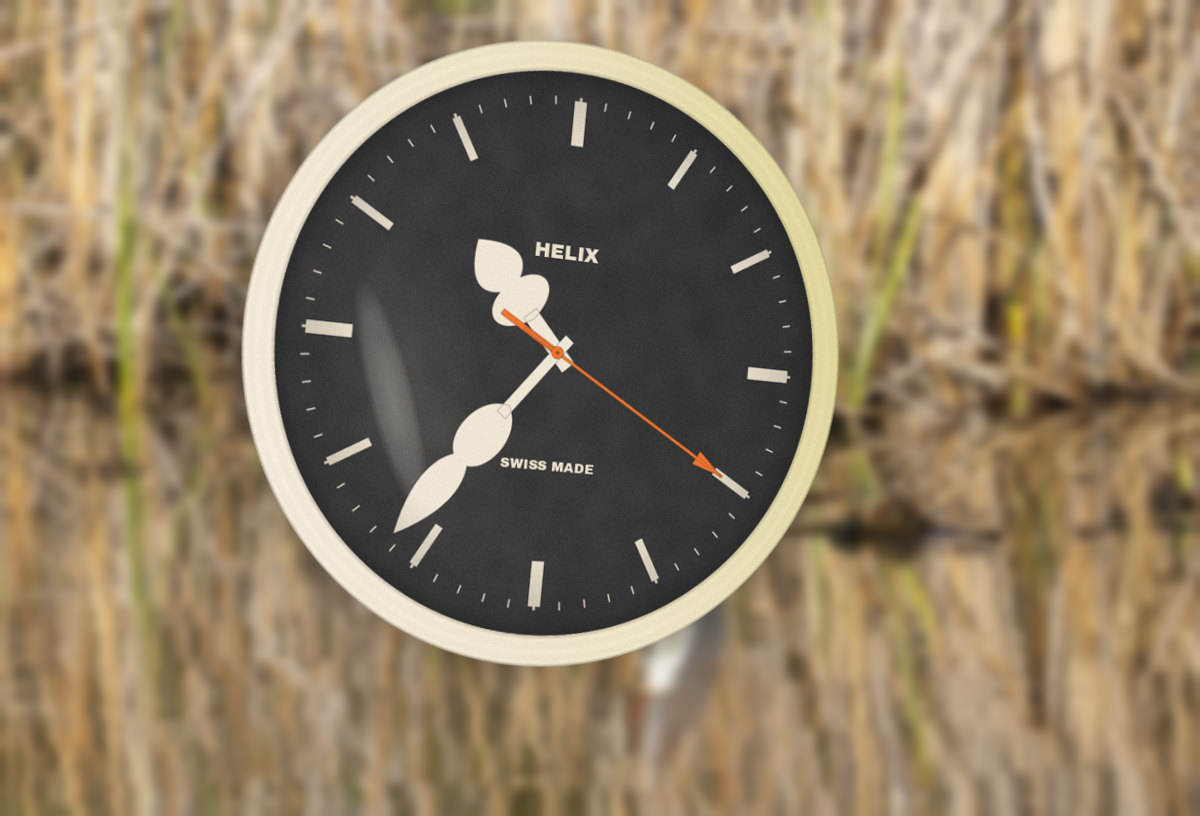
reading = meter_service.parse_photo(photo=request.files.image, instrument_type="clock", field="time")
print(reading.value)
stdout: 10:36:20
